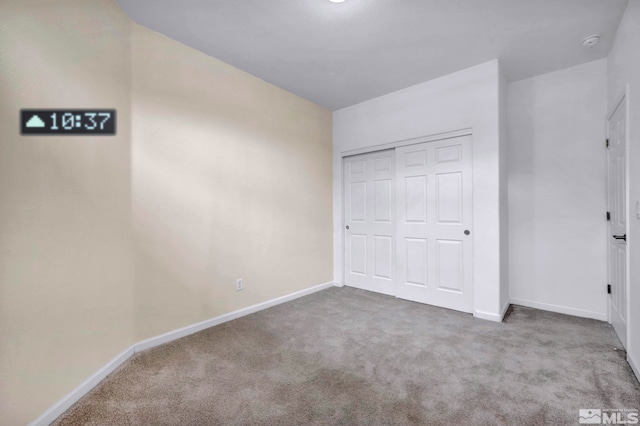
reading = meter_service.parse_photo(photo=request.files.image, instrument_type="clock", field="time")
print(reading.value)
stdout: 10:37
